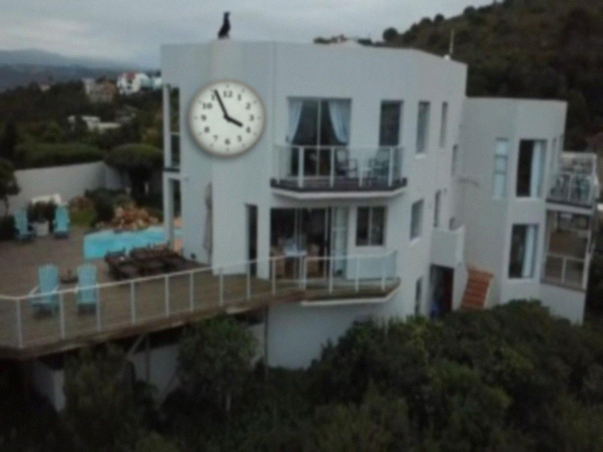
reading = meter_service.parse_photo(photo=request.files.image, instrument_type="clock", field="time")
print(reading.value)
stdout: 3:56
